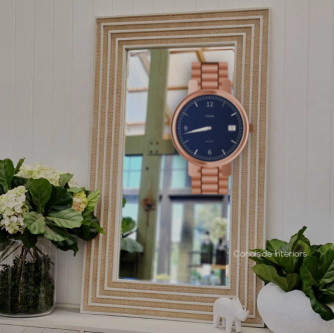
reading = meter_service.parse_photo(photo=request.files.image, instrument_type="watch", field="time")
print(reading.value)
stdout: 8:43
